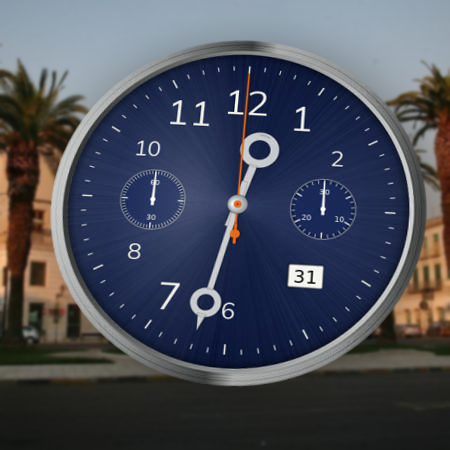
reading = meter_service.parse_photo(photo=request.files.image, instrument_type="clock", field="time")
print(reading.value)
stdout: 12:32
